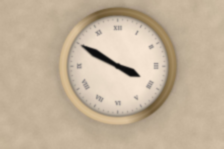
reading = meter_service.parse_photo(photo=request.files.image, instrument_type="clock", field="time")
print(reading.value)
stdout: 3:50
